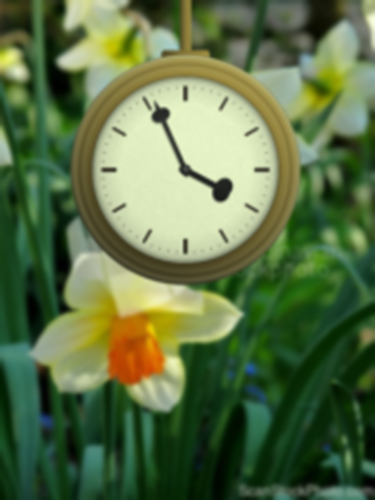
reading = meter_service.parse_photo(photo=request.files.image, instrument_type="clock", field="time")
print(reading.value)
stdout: 3:56
